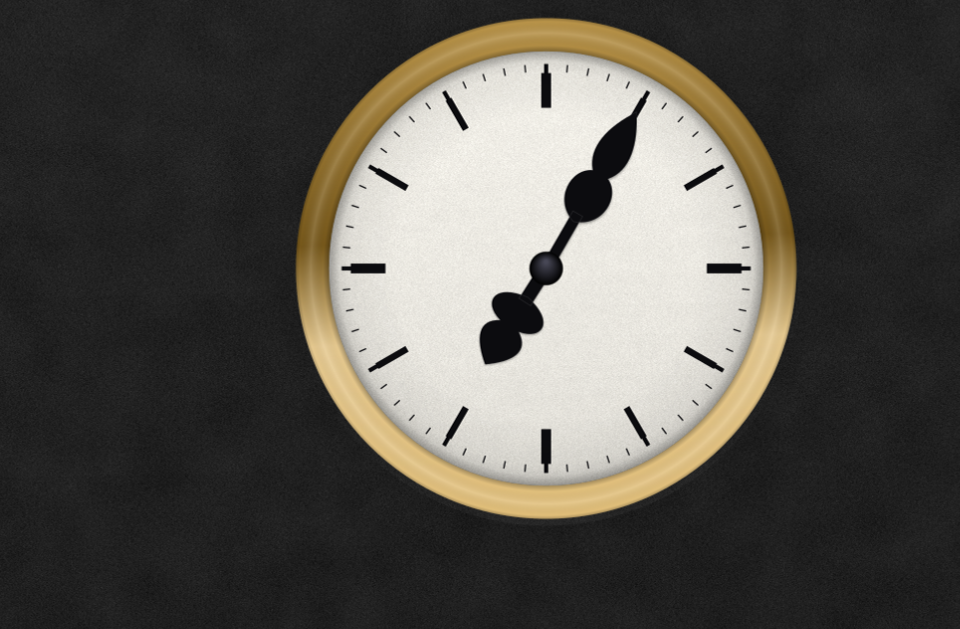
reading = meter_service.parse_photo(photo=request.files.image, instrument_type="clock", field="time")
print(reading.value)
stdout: 7:05
